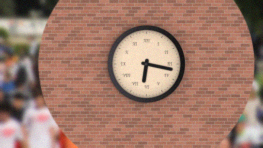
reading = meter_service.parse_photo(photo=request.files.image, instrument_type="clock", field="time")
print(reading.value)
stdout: 6:17
